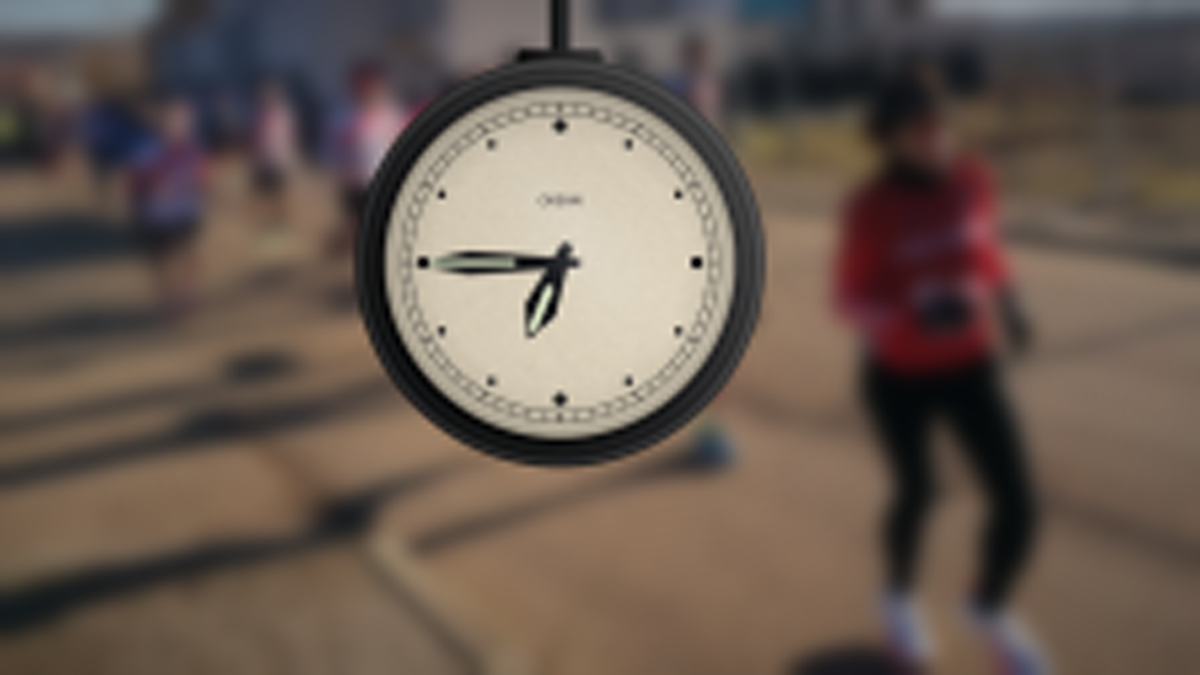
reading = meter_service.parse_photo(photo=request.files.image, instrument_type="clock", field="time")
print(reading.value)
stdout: 6:45
